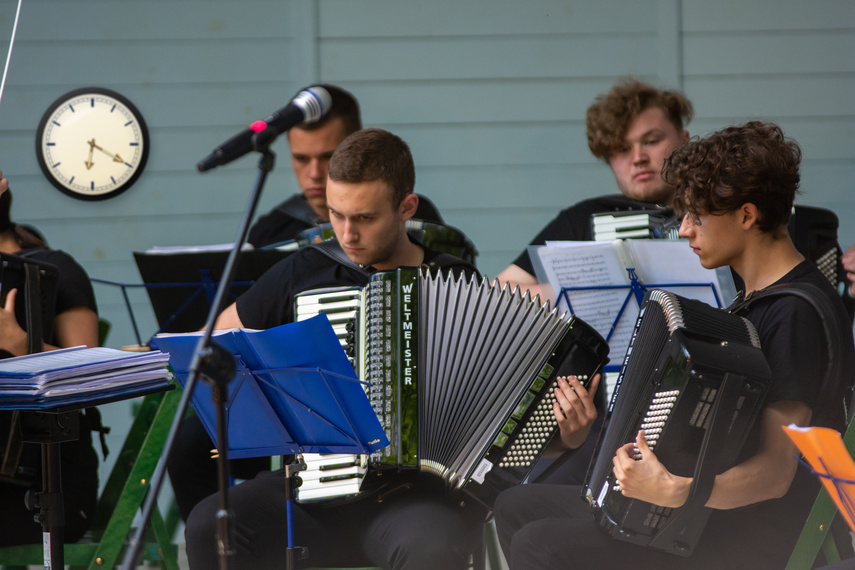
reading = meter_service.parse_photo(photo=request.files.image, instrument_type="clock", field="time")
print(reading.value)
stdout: 6:20
